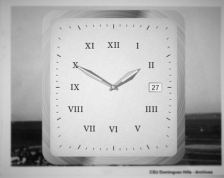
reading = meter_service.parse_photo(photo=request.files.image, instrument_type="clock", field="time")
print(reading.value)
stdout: 1:50
